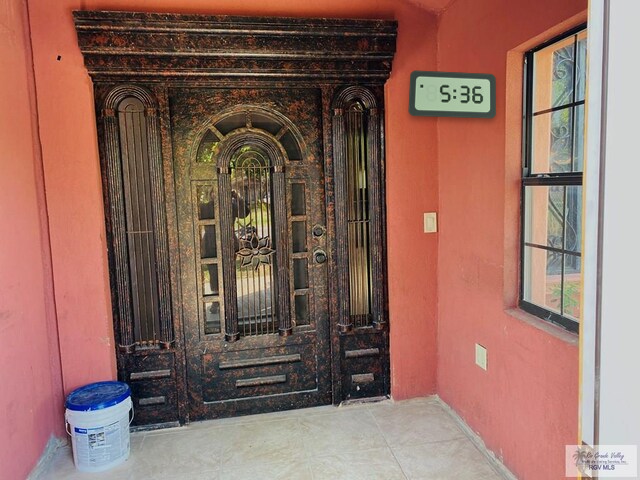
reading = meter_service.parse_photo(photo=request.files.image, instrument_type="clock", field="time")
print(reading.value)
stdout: 5:36
